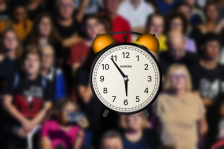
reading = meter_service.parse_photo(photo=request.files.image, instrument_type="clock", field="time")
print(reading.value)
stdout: 5:54
